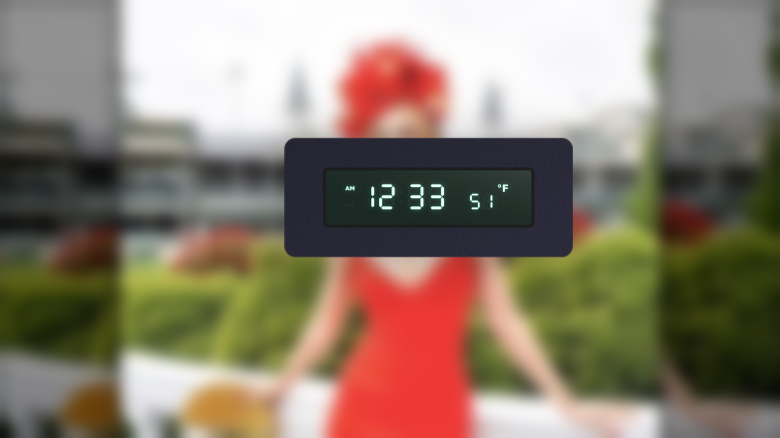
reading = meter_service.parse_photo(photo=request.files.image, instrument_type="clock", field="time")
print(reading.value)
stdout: 12:33
